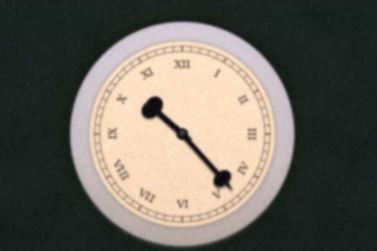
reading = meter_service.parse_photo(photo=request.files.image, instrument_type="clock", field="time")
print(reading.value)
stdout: 10:23
